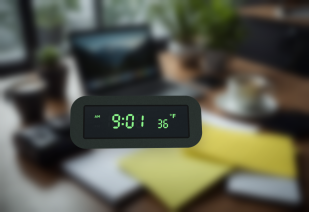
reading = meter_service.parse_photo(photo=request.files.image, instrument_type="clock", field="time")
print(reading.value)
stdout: 9:01
